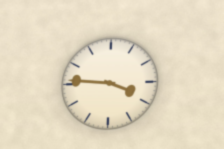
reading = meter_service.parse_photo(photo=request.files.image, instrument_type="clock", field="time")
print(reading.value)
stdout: 3:46
